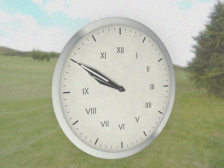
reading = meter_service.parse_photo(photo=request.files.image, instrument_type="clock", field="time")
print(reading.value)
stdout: 9:50
